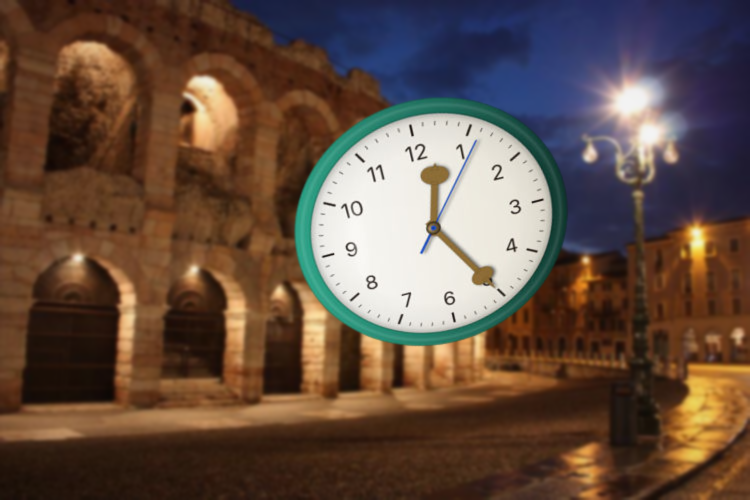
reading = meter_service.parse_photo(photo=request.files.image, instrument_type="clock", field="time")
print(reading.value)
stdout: 12:25:06
